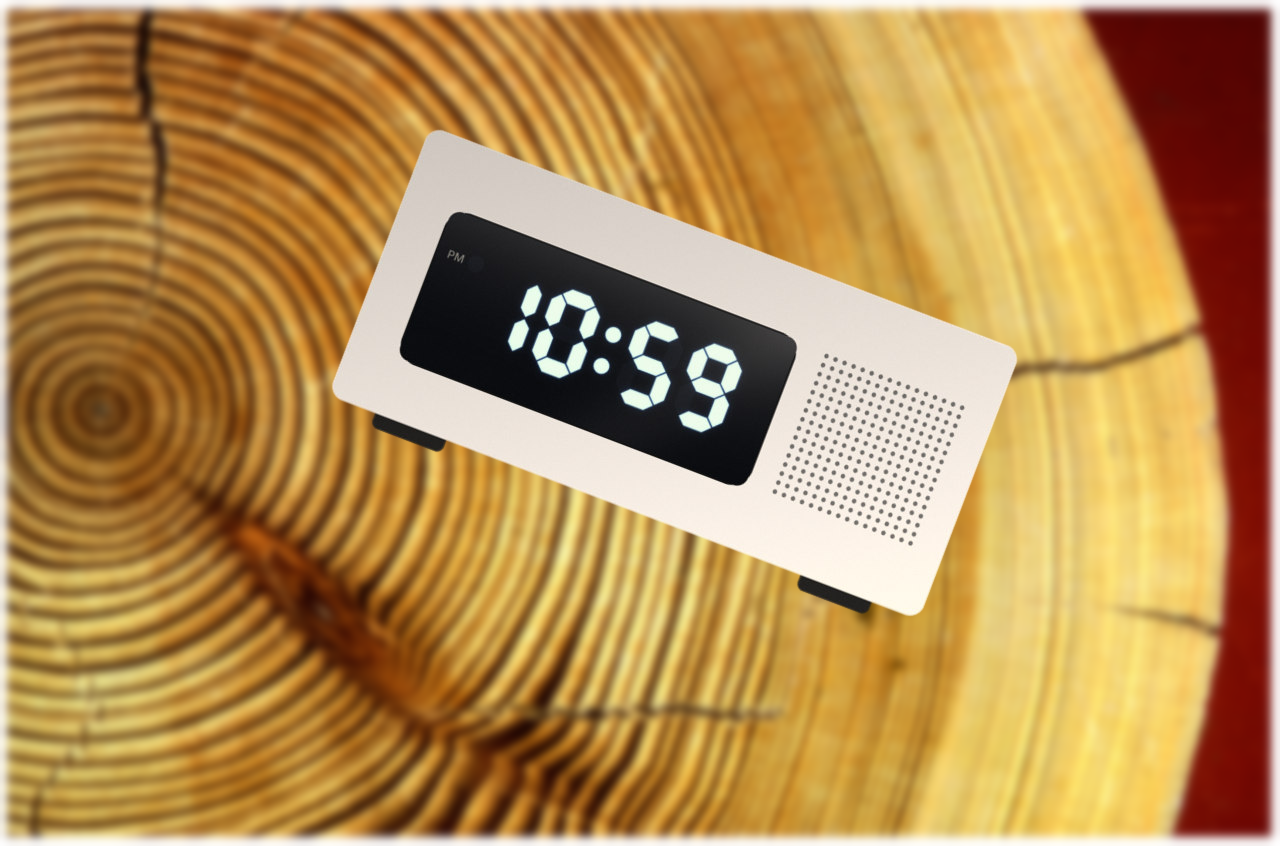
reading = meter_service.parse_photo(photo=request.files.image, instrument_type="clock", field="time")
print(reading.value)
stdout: 10:59
